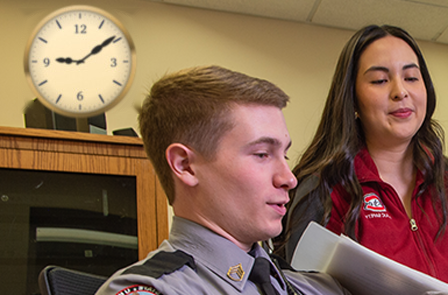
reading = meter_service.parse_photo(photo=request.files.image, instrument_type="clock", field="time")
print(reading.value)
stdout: 9:09
